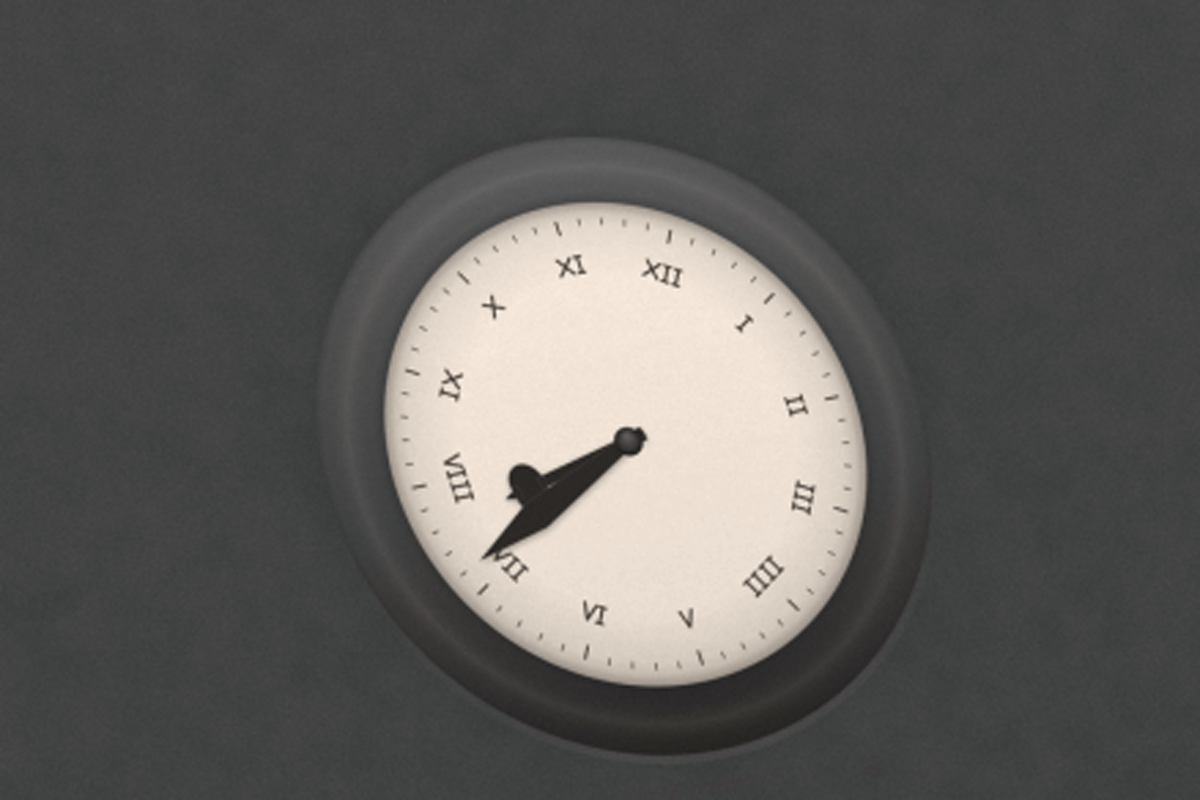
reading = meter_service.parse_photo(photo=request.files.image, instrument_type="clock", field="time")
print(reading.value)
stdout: 7:36
